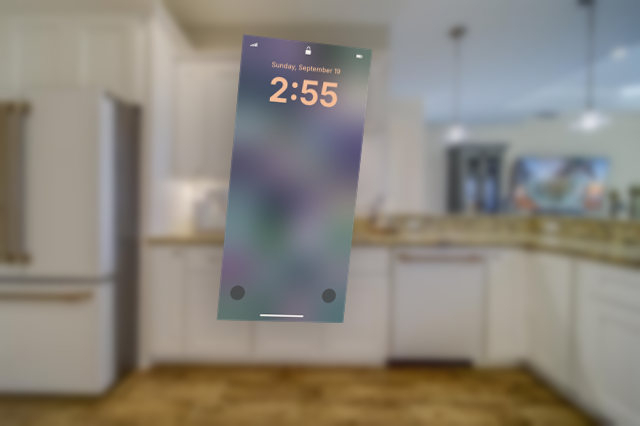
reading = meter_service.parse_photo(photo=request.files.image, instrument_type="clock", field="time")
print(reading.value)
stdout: 2:55
